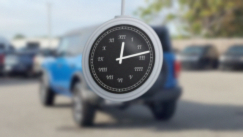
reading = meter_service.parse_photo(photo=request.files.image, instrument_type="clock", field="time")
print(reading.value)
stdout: 12:13
